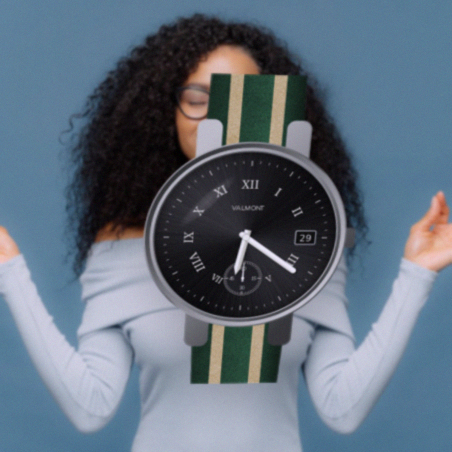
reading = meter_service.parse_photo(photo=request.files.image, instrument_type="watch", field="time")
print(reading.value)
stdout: 6:21
